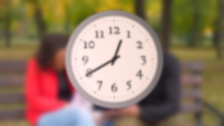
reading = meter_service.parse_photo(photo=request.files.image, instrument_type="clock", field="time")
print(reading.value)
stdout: 12:40
